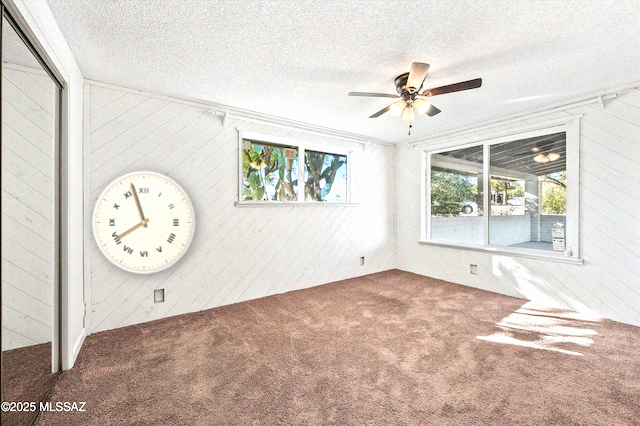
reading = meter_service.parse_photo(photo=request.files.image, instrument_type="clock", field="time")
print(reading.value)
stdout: 7:57
